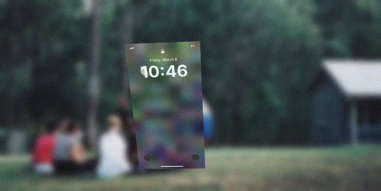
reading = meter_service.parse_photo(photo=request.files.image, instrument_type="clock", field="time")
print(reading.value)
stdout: 10:46
